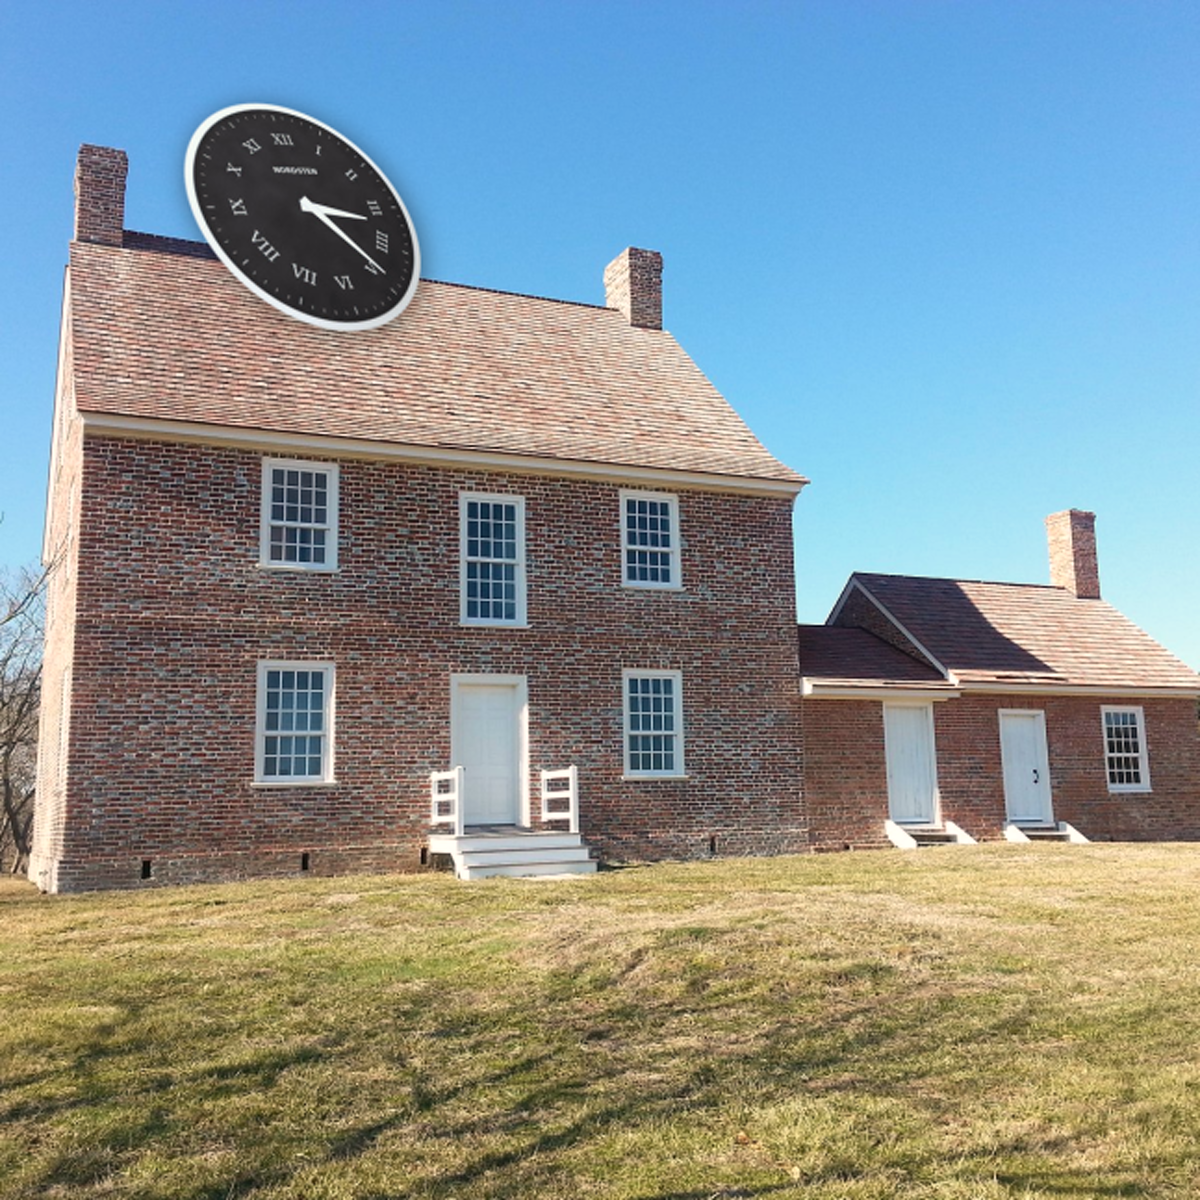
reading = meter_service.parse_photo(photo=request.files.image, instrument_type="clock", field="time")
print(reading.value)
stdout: 3:24
